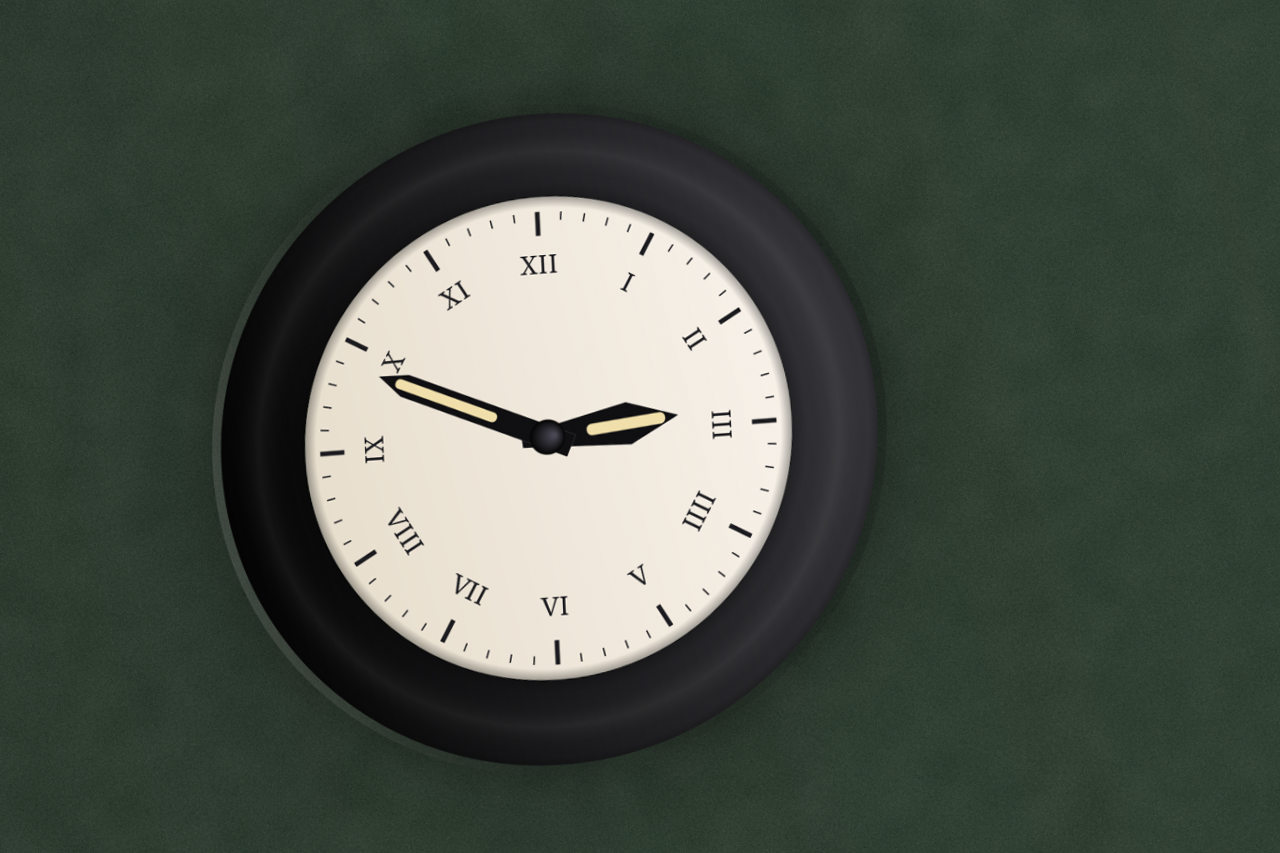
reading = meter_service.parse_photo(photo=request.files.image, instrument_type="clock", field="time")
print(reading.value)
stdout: 2:49
